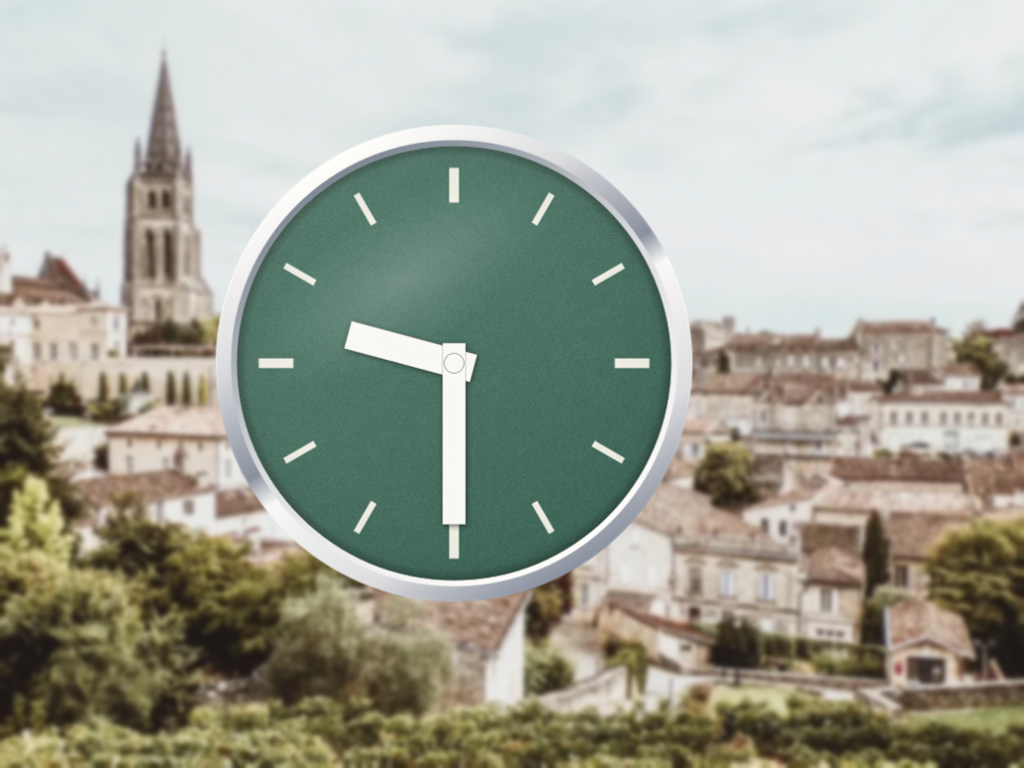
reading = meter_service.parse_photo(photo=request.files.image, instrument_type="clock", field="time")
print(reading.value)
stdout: 9:30
